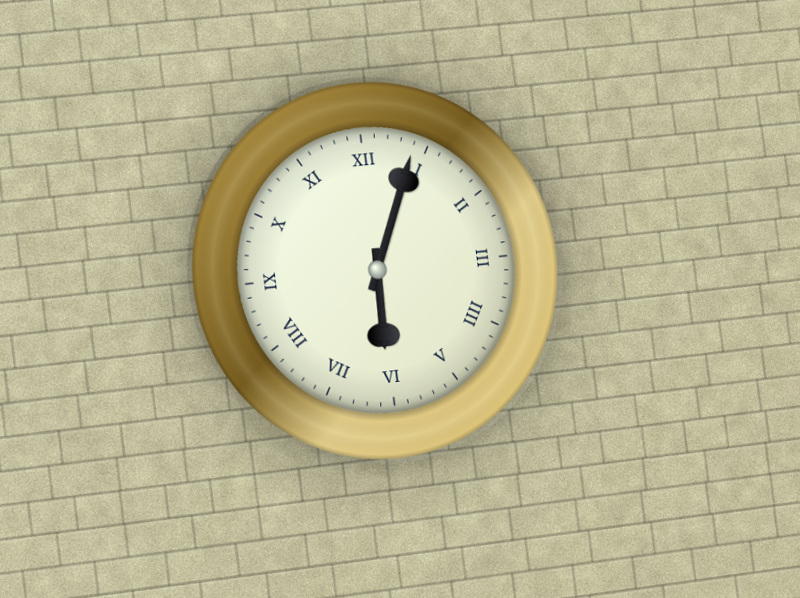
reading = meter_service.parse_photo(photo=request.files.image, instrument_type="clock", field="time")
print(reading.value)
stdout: 6:04
